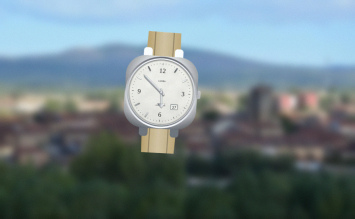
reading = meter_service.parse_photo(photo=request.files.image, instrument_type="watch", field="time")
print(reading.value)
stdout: 5:52
